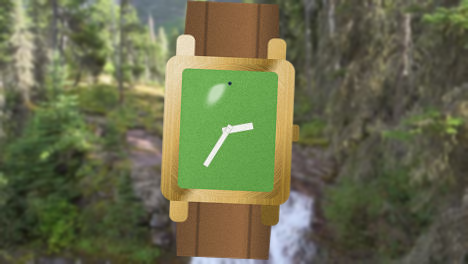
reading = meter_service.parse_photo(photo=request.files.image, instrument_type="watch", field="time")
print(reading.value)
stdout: 2:35
